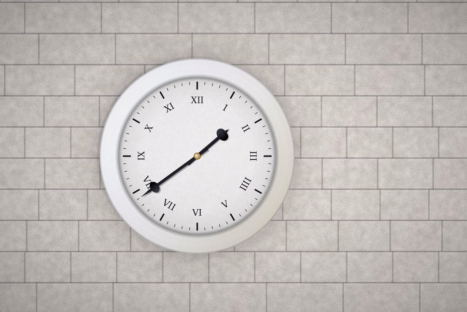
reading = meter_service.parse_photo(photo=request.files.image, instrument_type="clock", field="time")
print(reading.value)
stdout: 1:39
